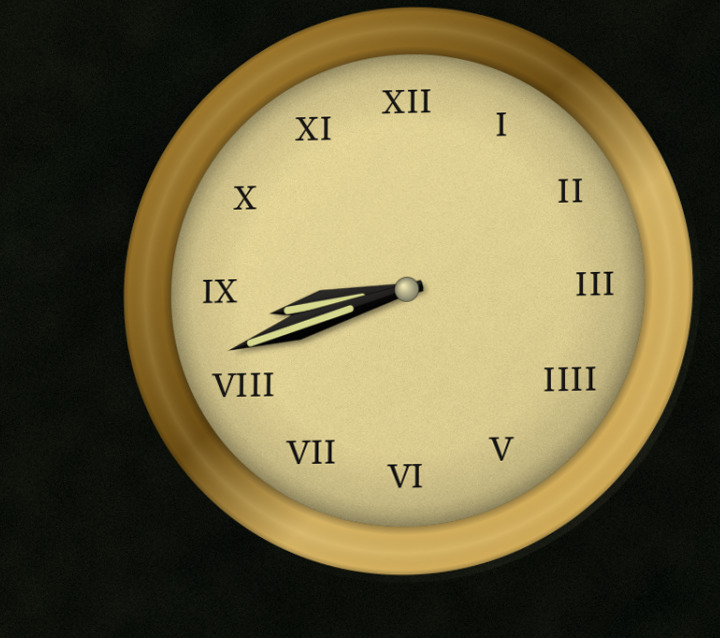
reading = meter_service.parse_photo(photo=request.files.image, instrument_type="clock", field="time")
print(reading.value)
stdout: 8:42
